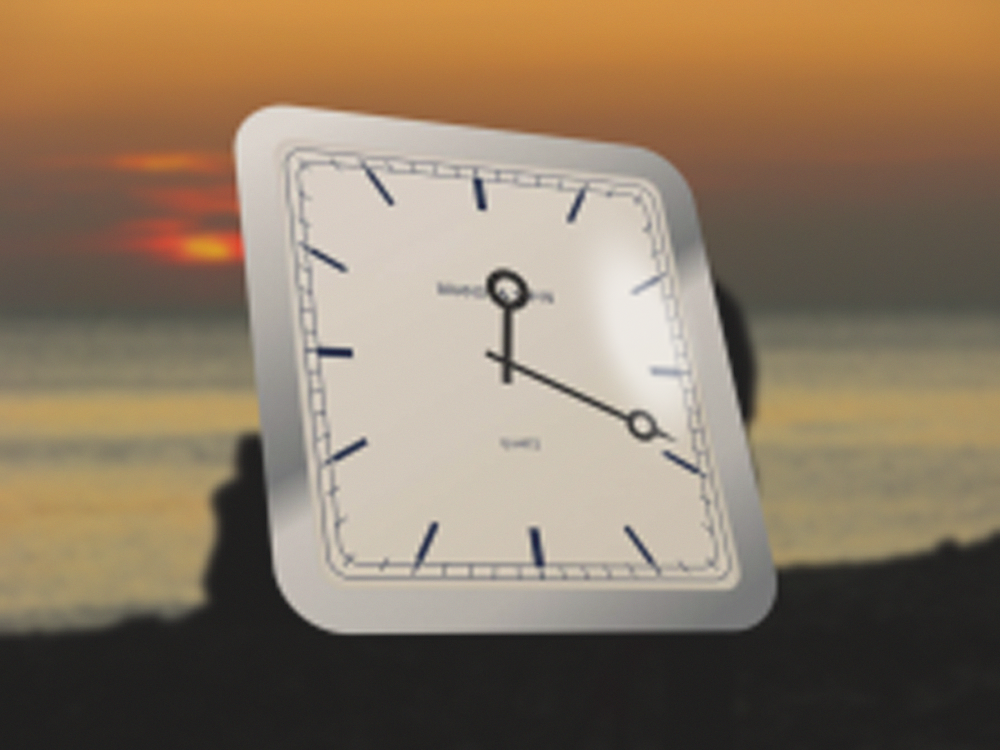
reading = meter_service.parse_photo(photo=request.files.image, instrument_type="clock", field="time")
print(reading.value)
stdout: 12:19
